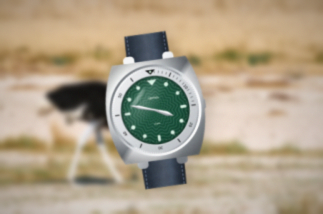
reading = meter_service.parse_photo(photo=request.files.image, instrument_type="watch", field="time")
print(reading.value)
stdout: 3:48
